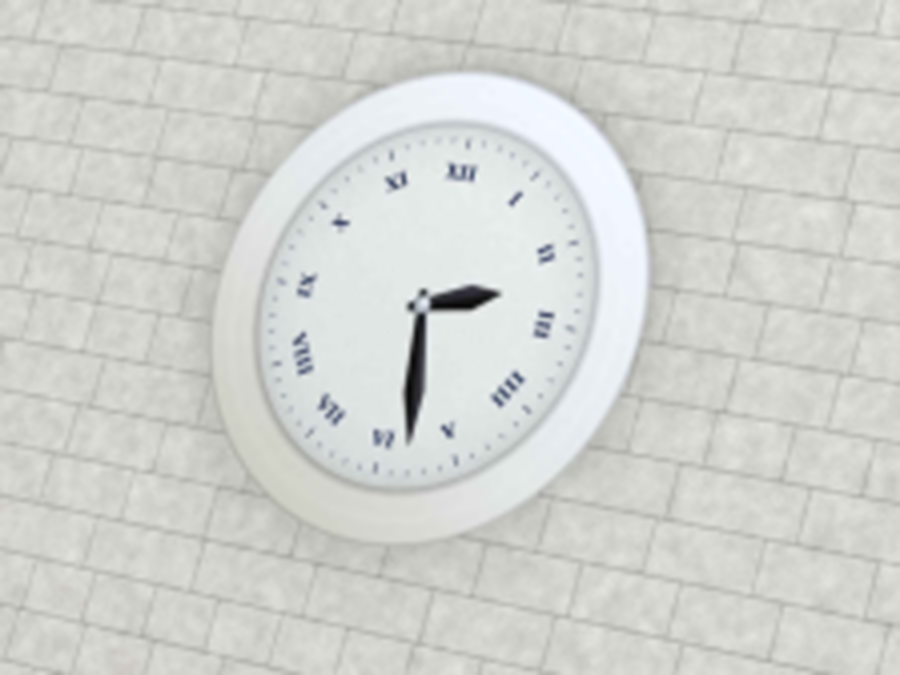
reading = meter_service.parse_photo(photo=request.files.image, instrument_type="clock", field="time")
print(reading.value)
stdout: 2:28
